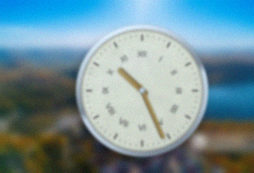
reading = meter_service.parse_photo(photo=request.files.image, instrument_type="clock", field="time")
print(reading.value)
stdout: 10:26
